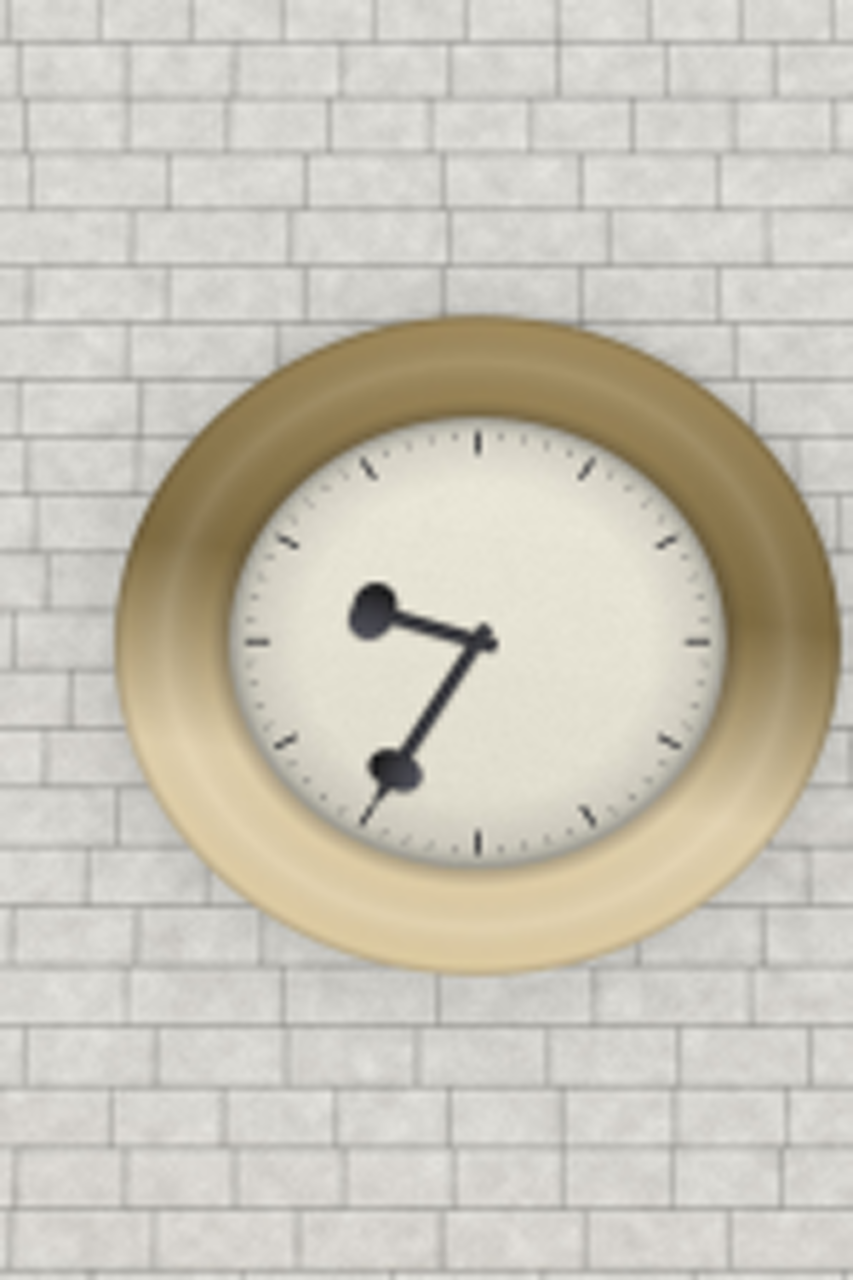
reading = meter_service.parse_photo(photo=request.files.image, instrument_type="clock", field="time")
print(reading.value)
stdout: 9:35
